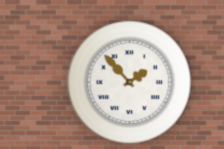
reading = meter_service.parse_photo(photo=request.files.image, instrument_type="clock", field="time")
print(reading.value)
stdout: 1:53
